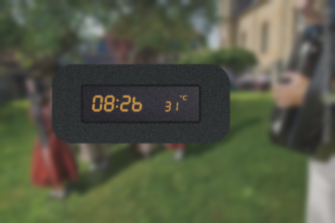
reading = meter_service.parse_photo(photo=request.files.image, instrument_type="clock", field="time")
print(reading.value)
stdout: 8:26
